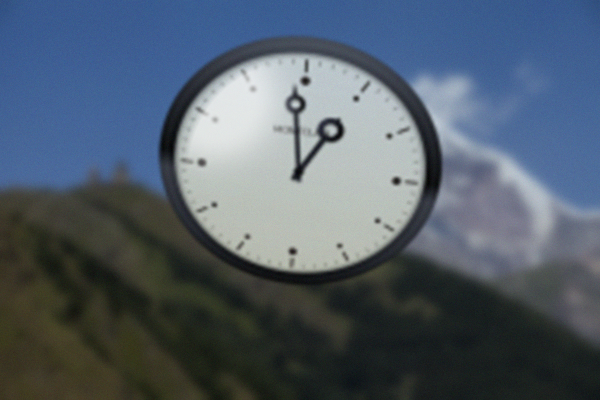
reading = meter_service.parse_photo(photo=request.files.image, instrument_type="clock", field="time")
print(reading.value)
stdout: 12:59
